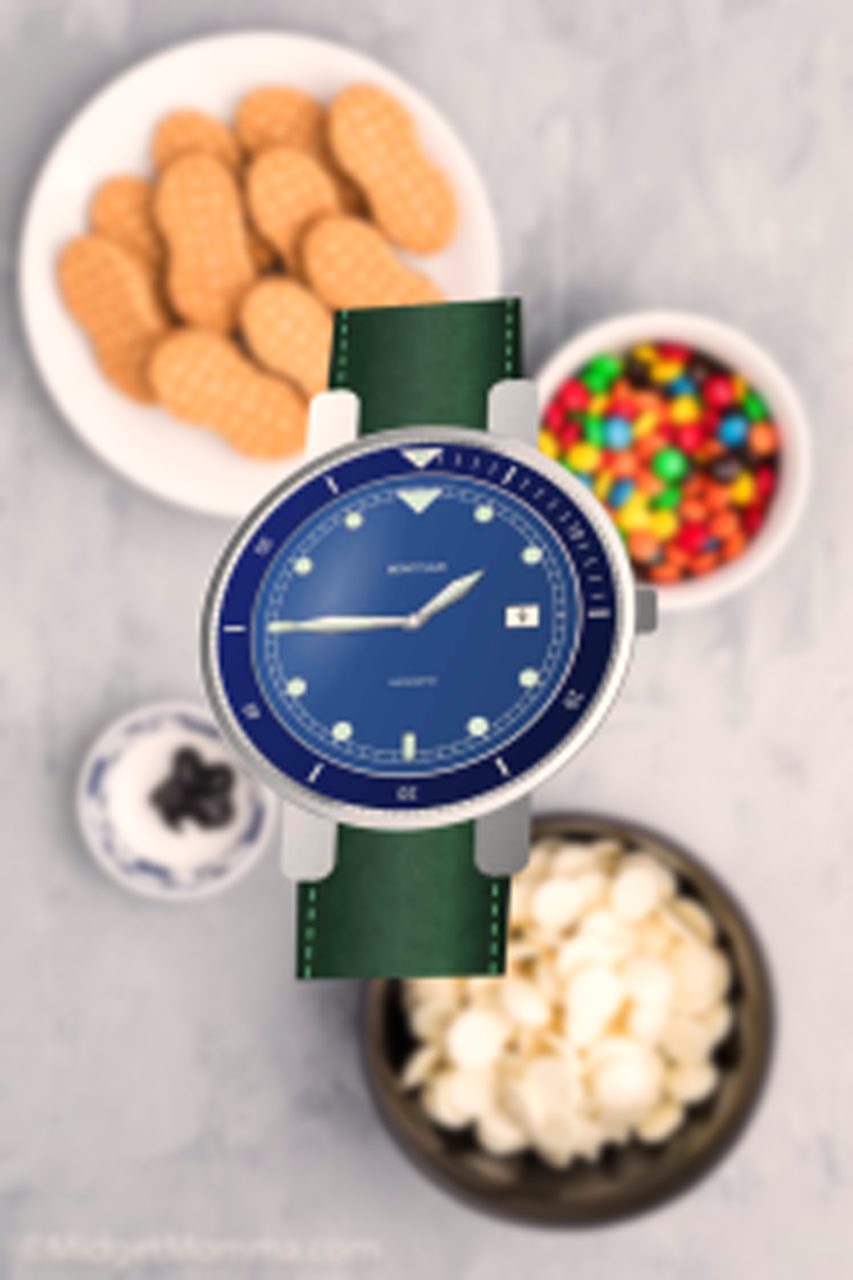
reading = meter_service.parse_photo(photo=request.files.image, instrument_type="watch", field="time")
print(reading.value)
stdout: 1:45
